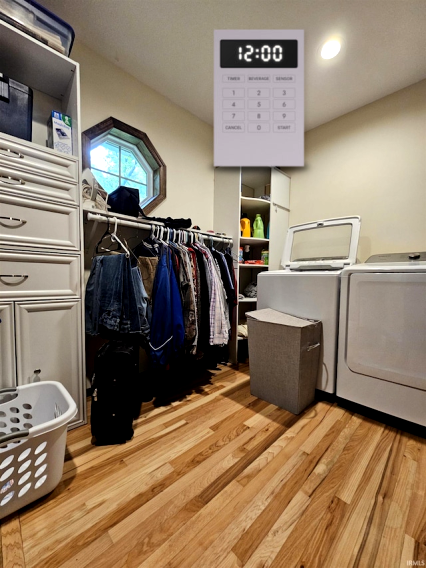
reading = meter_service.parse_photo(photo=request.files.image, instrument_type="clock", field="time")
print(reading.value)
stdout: 12:00
